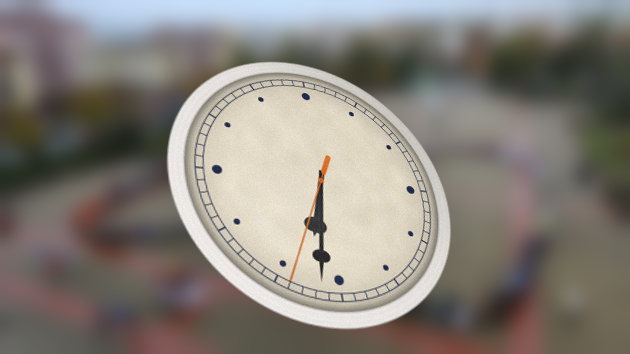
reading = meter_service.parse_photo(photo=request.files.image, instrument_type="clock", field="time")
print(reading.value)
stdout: 6:31:34
